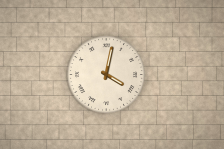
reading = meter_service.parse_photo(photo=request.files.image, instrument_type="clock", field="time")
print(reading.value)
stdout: 4:02
